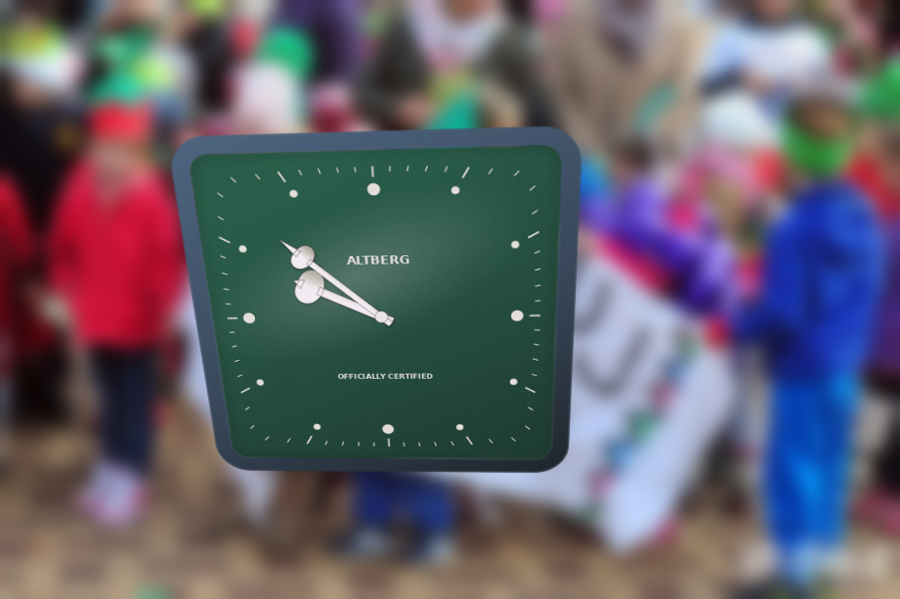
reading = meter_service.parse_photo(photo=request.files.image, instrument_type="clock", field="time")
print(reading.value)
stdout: 9:52
